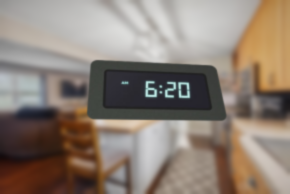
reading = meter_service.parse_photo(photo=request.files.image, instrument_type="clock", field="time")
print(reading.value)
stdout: 6:20
